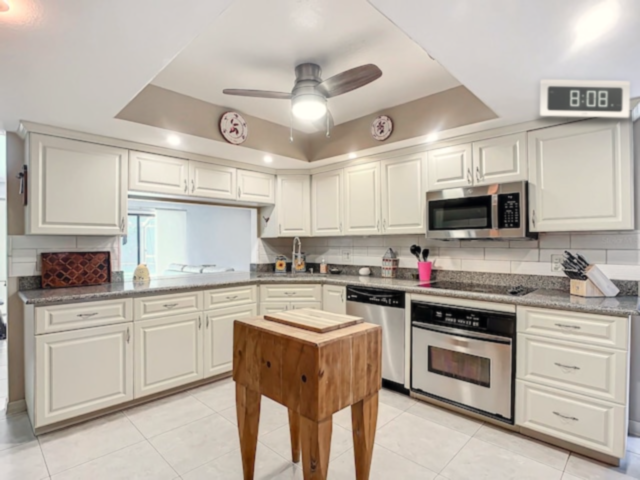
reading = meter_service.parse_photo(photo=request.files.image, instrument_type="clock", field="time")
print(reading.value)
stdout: 8:08
